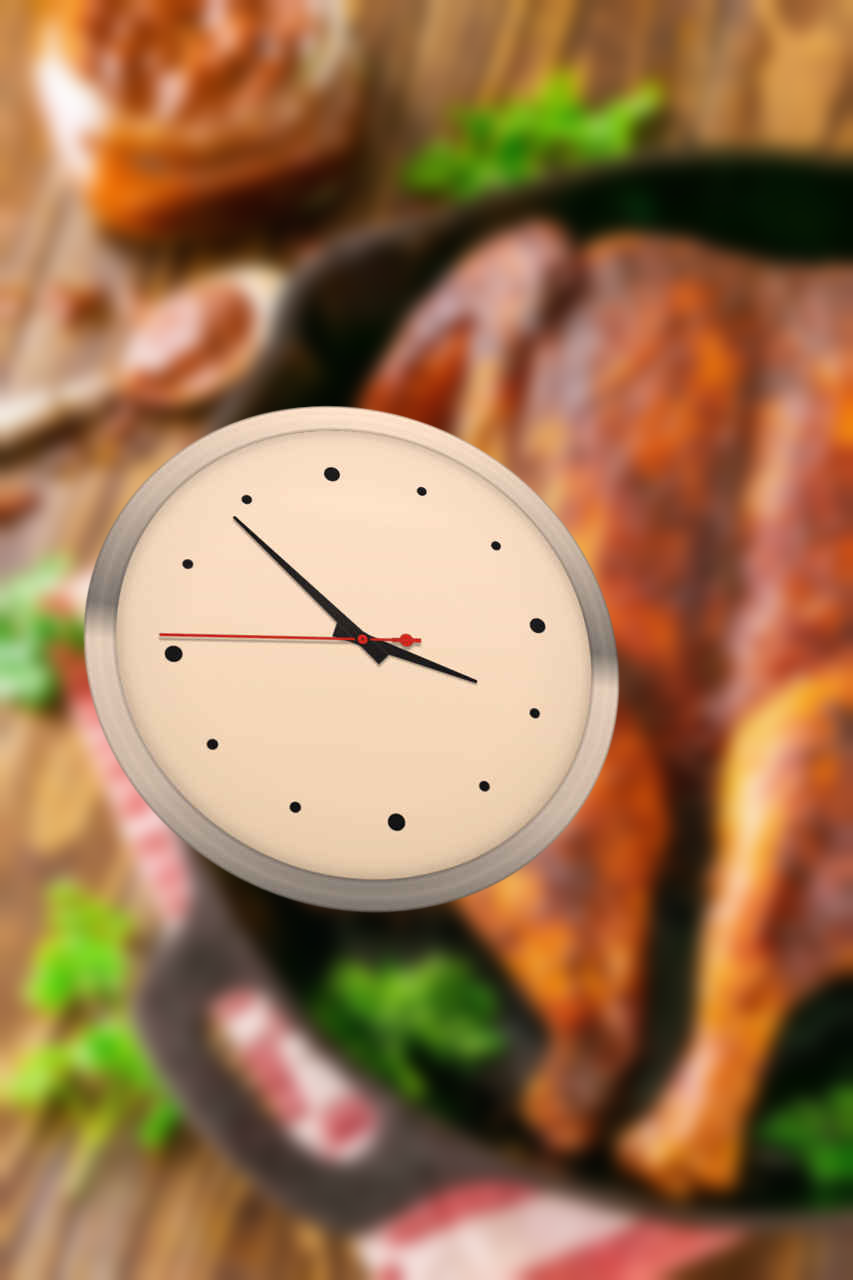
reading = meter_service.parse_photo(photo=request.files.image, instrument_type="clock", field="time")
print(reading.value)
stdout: 3:53:46
